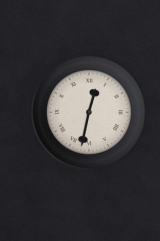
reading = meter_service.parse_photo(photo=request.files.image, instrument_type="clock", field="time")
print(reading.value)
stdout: 12:32
